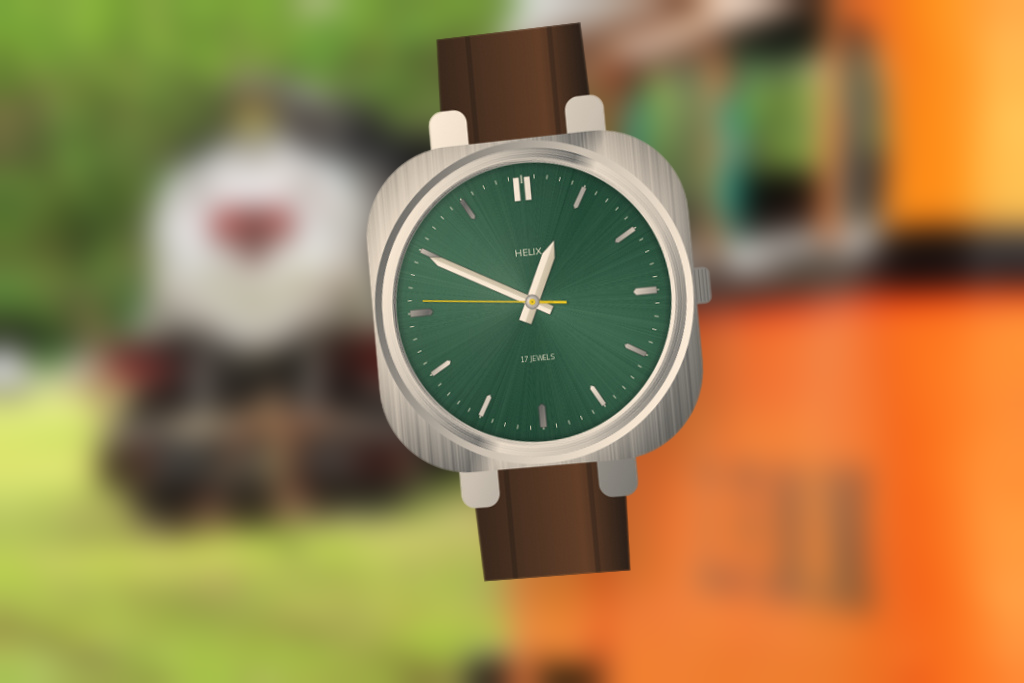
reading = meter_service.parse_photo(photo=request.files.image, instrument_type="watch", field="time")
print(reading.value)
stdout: 12:49:46
